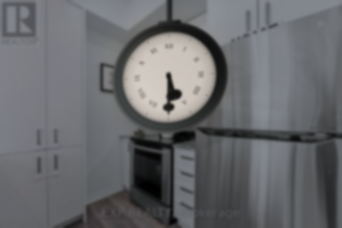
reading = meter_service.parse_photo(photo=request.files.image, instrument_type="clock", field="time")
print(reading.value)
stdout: 5:30
